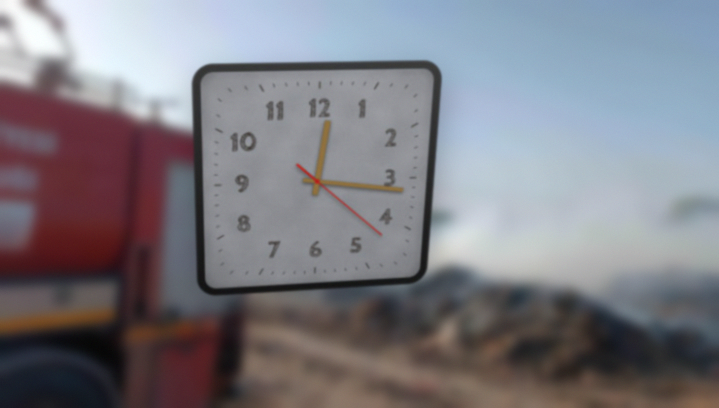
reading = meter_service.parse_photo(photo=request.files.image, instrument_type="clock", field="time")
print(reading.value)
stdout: 12:16:22
